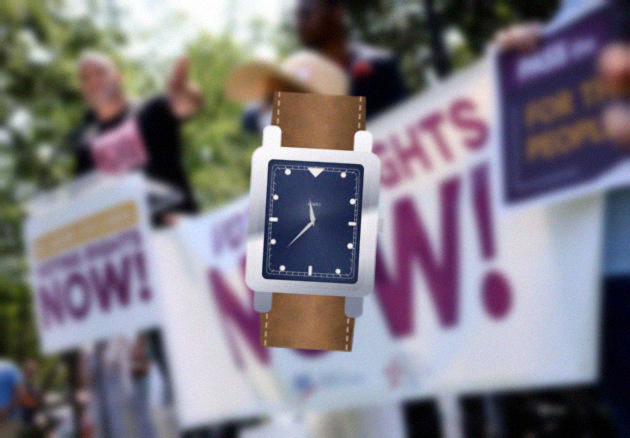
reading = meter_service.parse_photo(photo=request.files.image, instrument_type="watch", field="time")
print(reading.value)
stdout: 11:37
